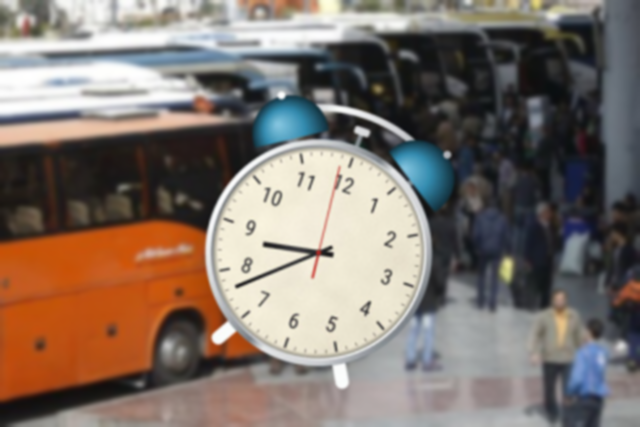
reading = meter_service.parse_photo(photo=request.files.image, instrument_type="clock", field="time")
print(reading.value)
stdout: 8:37:59
